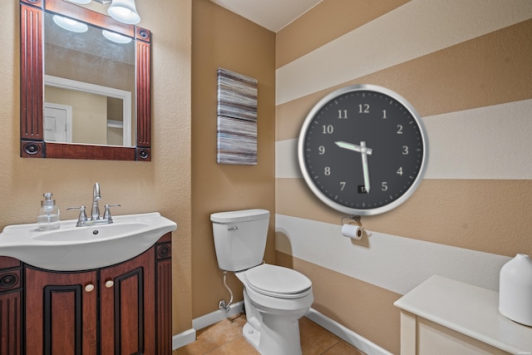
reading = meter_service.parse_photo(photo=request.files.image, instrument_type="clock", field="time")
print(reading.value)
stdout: 9:29
